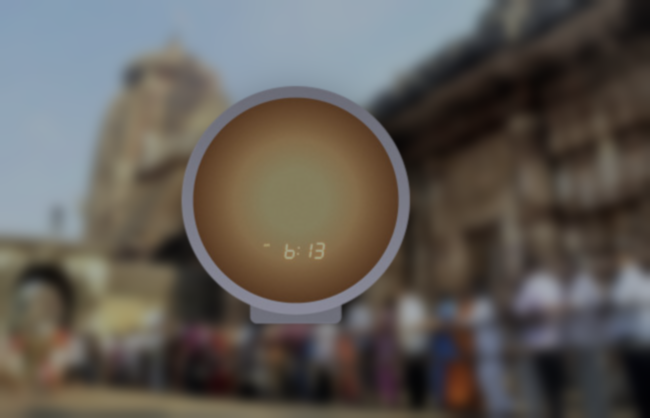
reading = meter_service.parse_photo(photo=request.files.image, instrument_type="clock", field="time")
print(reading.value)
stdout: 6:13
